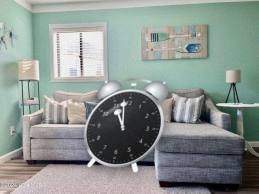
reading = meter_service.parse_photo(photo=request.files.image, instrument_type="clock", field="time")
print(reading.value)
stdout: 10:58
